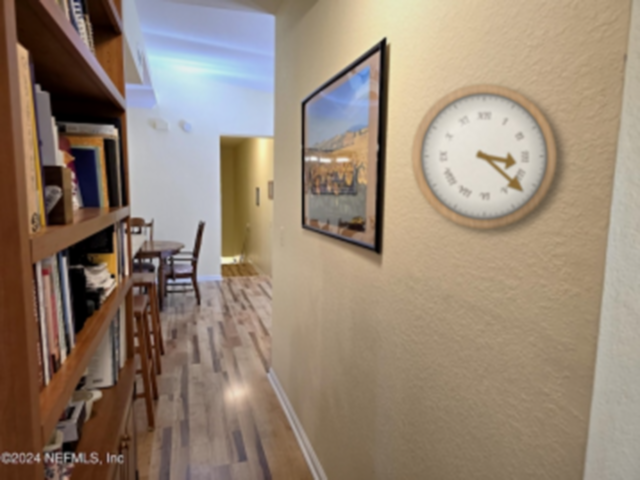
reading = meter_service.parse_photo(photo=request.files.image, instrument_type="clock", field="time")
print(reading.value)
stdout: 3:22
